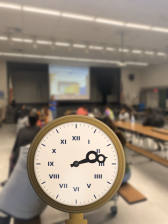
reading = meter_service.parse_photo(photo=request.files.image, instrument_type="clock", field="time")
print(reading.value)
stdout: 2:13
